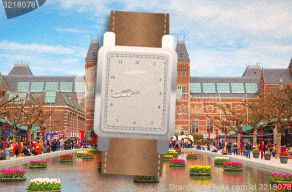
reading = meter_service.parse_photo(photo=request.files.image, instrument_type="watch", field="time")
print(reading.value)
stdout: 8:43
